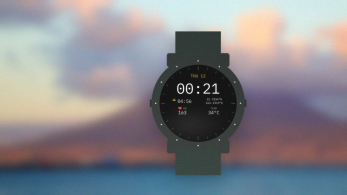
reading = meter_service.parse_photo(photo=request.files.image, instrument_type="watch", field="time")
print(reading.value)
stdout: 0:21
